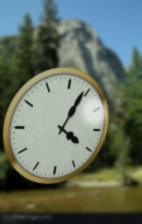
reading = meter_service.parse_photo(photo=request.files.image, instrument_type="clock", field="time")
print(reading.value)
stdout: 4:04
